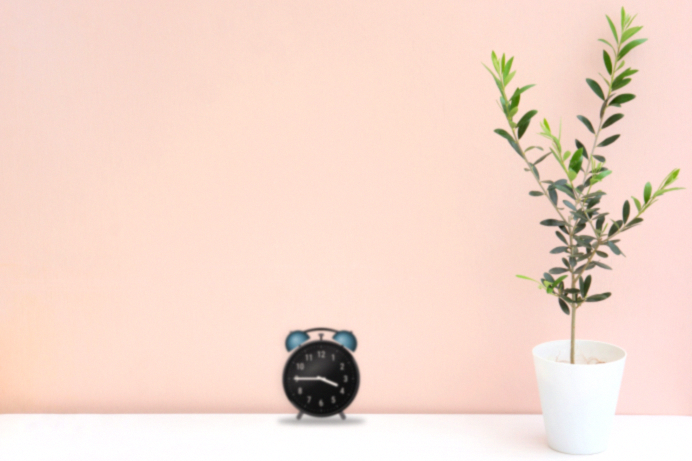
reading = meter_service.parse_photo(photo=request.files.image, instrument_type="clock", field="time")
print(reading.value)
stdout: 3:45
